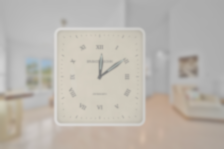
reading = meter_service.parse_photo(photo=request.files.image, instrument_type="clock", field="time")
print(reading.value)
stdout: 12:09
